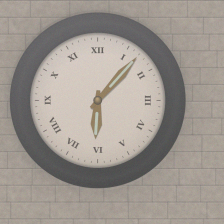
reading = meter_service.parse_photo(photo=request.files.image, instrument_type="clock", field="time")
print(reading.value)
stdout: 6:07
